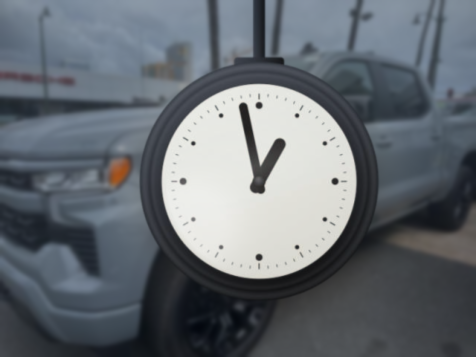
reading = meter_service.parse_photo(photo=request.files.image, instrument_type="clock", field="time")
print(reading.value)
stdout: 12:58
